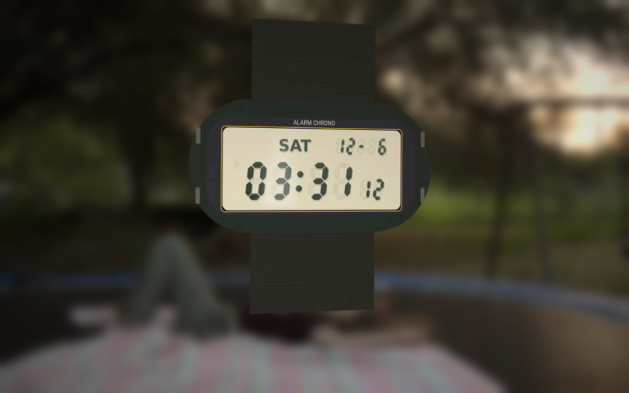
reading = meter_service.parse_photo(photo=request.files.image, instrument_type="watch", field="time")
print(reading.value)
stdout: 3:31:12
